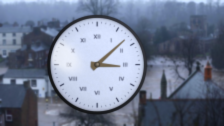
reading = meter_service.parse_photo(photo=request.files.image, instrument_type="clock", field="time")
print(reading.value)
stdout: 3:08
